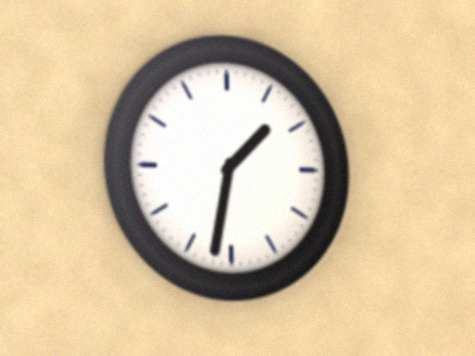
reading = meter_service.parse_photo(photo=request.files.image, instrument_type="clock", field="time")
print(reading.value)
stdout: 1:32
